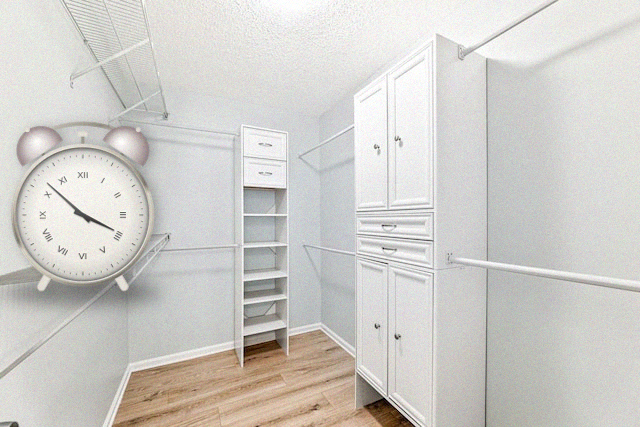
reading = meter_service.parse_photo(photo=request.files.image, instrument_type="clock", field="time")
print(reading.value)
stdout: 3:52
